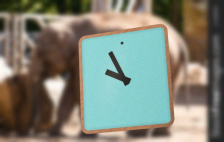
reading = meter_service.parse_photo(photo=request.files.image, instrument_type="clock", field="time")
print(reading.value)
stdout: 9:56
